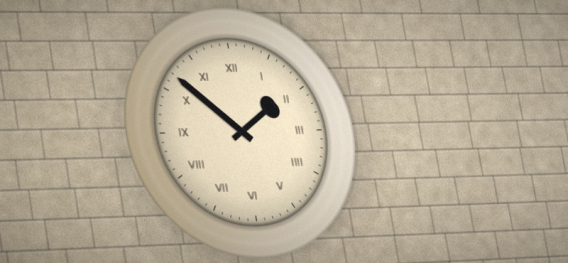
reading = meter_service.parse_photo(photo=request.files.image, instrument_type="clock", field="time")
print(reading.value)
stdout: 1:52
